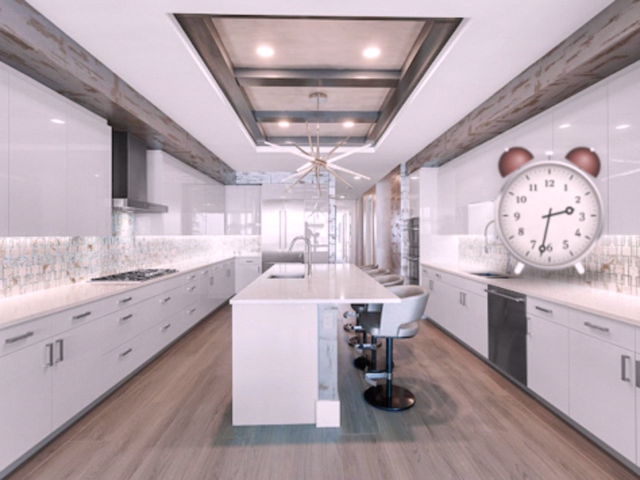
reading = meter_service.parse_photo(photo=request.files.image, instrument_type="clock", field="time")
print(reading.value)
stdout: 2:32
